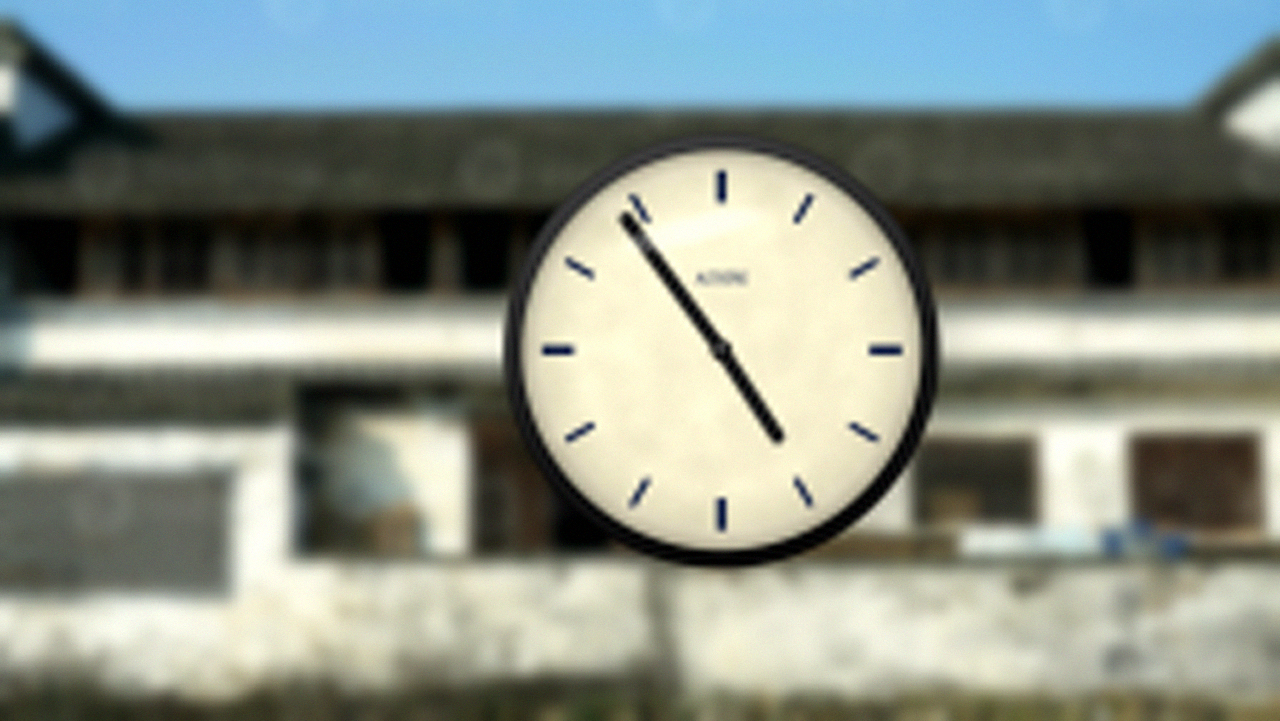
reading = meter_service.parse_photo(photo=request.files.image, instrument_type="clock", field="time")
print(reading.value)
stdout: 4:54
